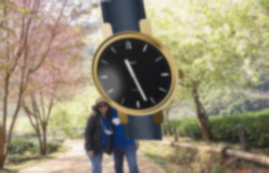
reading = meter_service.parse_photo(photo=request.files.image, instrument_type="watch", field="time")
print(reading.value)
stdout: 11:27
